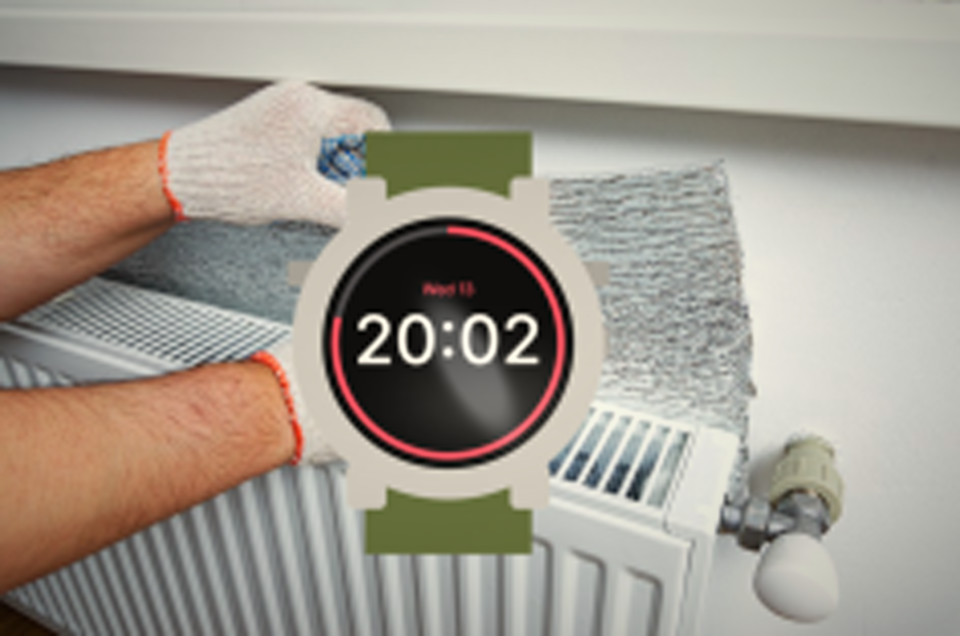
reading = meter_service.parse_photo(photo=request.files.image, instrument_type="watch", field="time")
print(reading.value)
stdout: 20:02
